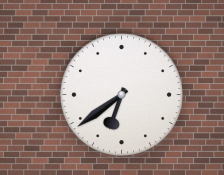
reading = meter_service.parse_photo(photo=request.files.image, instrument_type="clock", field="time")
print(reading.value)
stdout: 6:39
